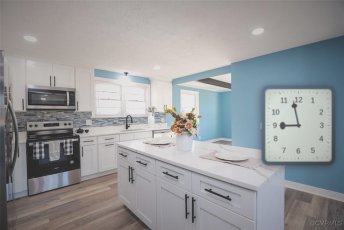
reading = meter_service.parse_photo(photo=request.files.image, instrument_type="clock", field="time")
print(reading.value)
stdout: 8:58
